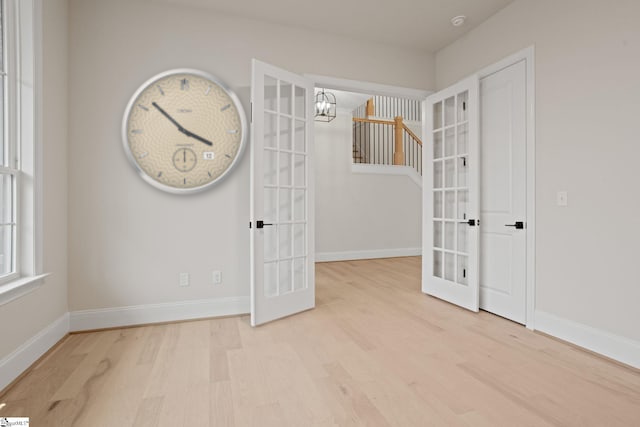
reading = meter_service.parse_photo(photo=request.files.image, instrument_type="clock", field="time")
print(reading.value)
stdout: 3:52
